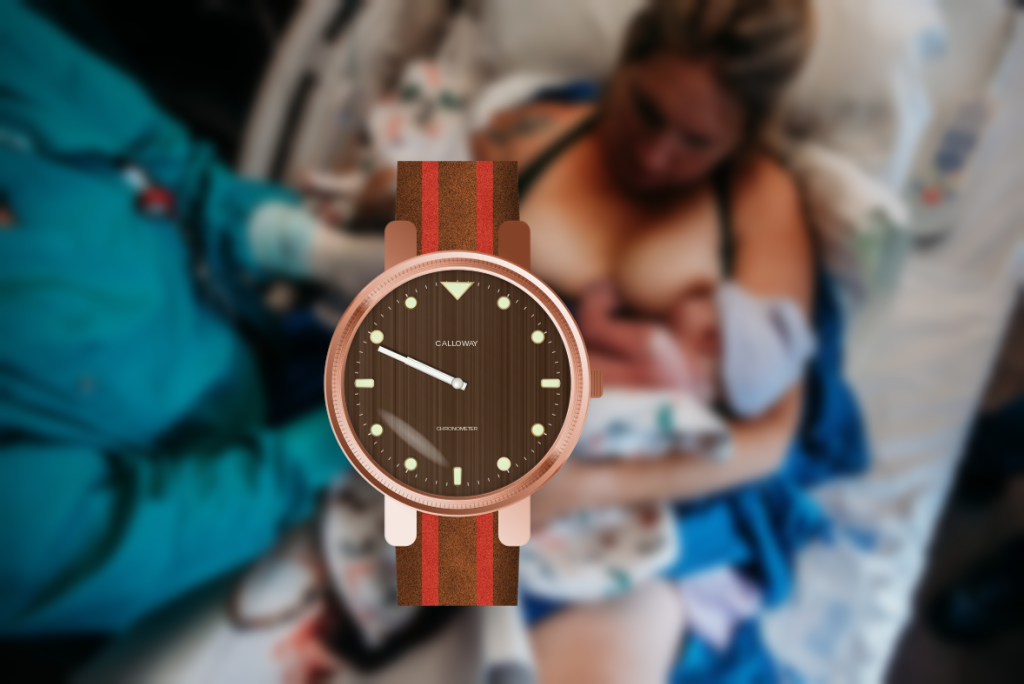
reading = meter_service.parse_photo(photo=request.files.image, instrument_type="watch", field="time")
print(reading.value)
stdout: 9:49
